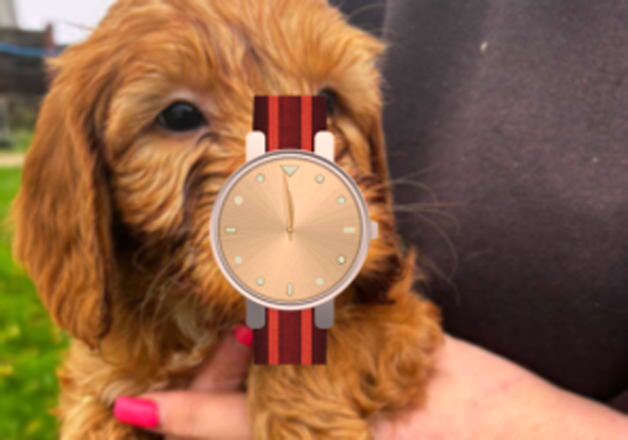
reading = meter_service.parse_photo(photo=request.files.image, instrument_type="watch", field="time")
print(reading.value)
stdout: 11:59
